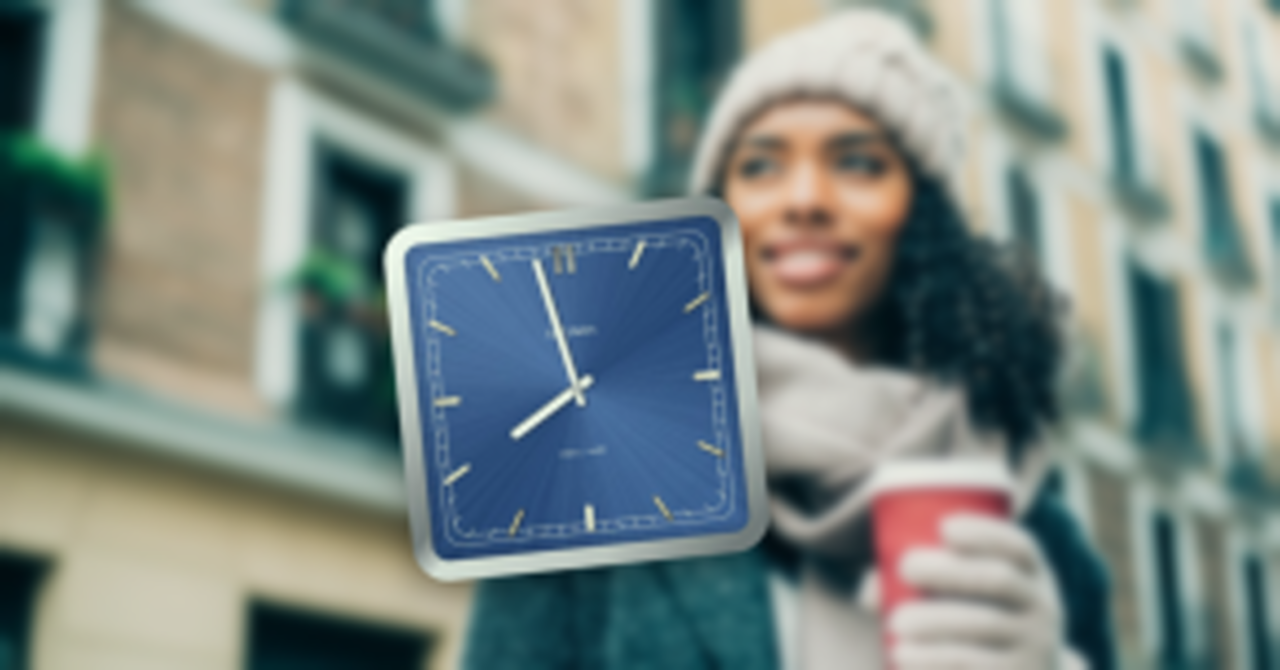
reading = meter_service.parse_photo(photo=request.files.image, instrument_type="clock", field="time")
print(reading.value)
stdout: 7:58
